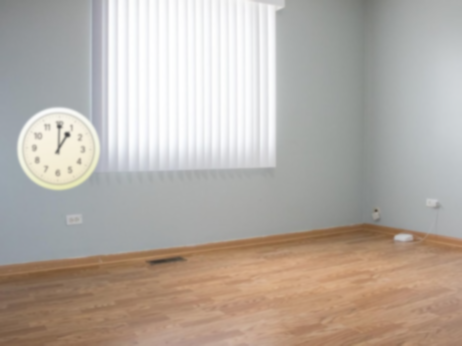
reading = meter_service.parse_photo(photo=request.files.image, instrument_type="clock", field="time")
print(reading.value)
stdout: 1:00
